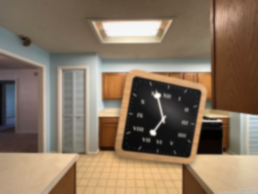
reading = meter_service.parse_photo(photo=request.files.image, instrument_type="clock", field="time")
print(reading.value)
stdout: 6:56
